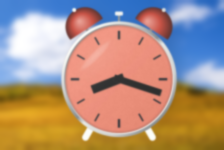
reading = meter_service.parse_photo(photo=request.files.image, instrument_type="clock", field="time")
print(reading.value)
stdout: 8:18
